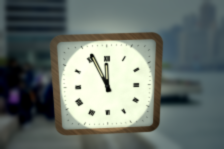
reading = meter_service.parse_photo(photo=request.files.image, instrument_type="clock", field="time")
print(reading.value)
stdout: 11:56
